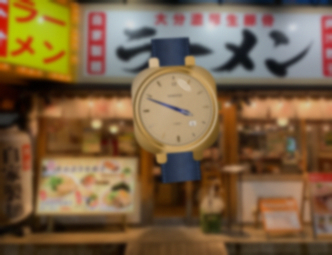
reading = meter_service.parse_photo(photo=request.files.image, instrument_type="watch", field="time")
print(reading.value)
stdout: 3:49
